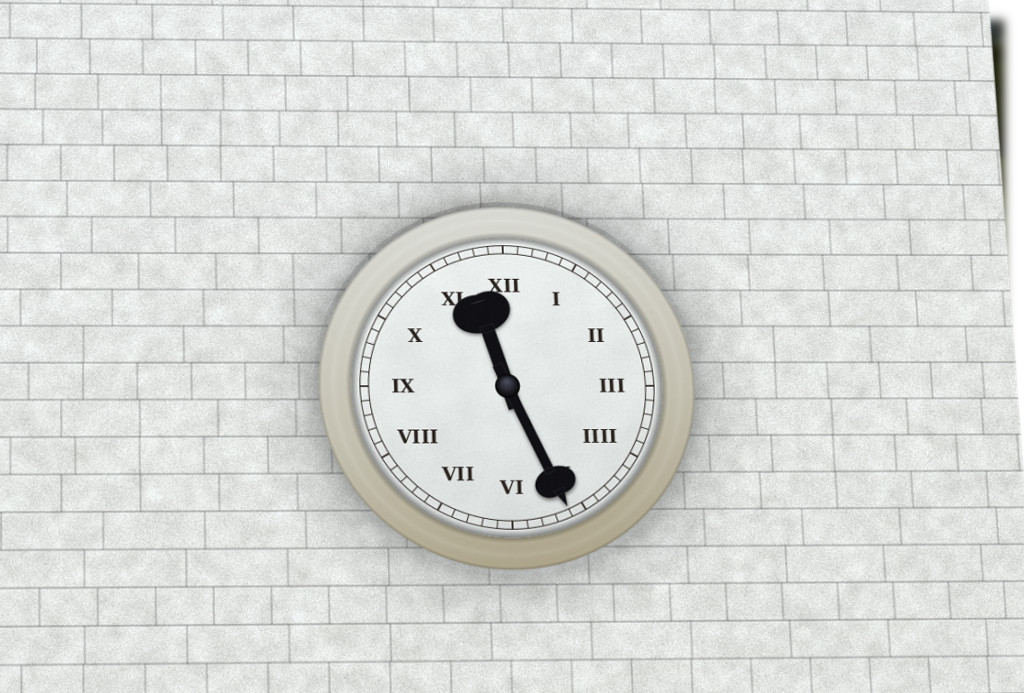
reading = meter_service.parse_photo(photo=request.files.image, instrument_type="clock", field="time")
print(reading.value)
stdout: 11:26
